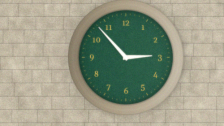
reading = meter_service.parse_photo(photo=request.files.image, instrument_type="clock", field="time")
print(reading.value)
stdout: 2:53
